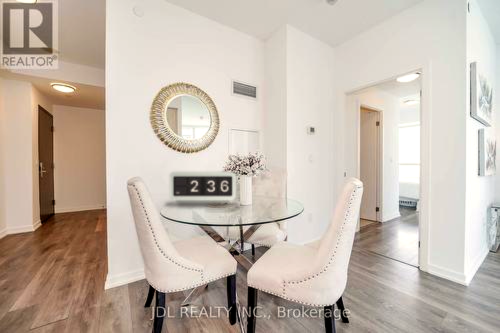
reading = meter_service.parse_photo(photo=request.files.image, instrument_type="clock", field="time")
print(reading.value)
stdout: 2:36
